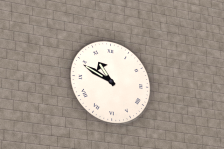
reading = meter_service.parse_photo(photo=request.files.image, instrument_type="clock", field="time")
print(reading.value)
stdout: 10:49
